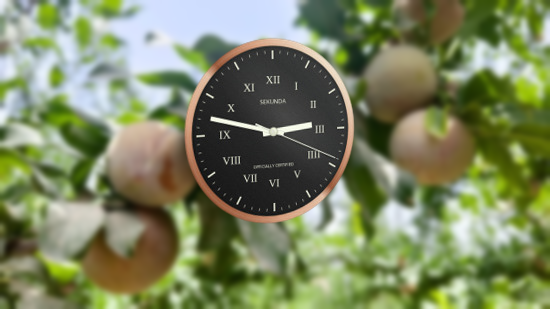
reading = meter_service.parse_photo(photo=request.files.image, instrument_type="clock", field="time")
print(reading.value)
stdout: 2:47:19
